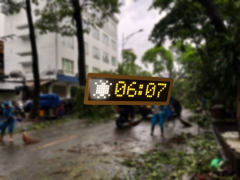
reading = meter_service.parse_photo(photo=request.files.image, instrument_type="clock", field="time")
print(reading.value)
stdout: 6:07
